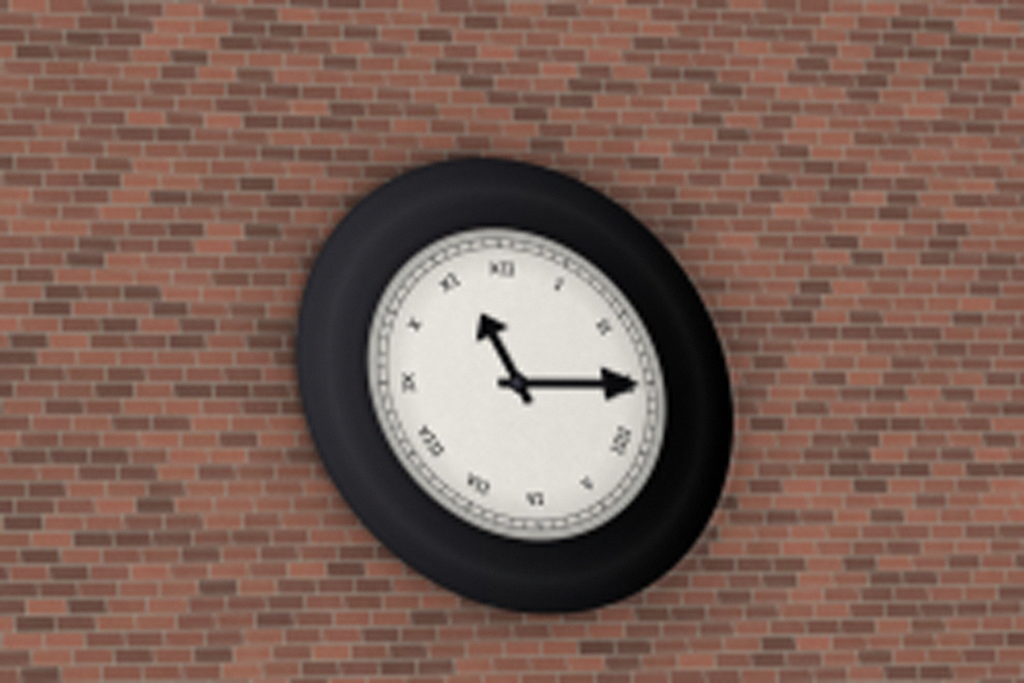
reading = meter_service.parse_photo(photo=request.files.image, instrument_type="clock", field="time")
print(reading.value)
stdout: 11:15
